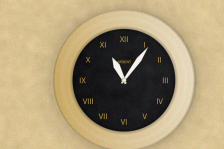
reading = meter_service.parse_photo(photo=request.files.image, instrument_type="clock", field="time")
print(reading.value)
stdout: 11:06
